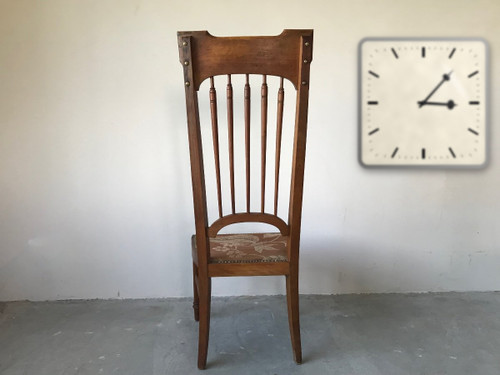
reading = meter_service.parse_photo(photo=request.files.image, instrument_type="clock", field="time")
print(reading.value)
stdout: 3:07
